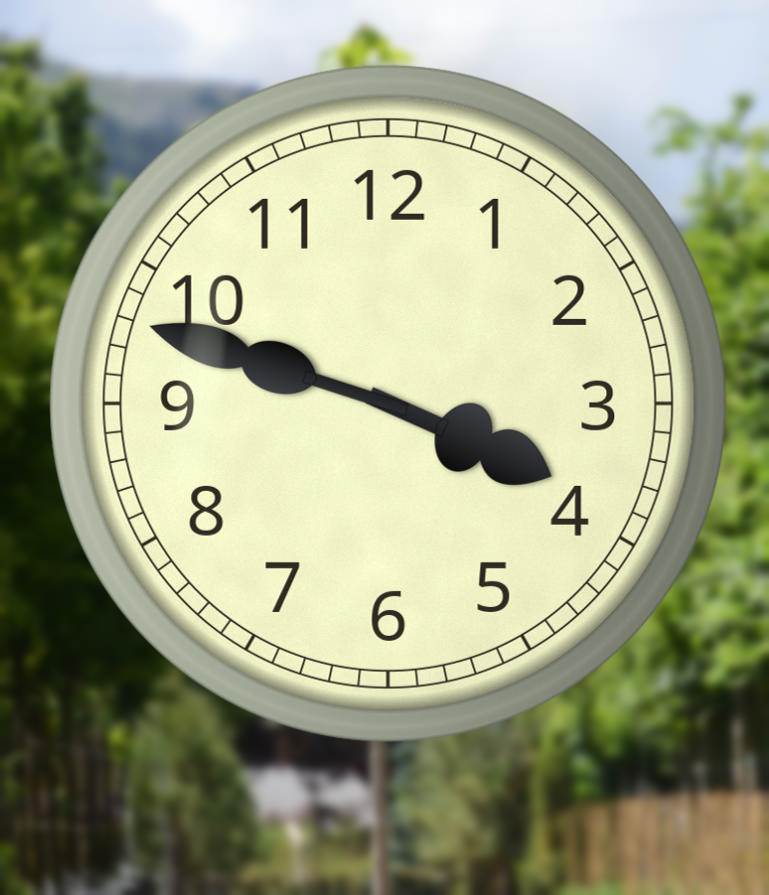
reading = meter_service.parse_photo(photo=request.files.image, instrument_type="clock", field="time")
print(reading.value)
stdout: 3:48
